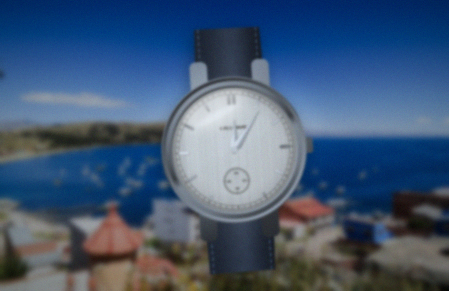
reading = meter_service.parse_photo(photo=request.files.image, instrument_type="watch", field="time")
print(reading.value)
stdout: 12:06
